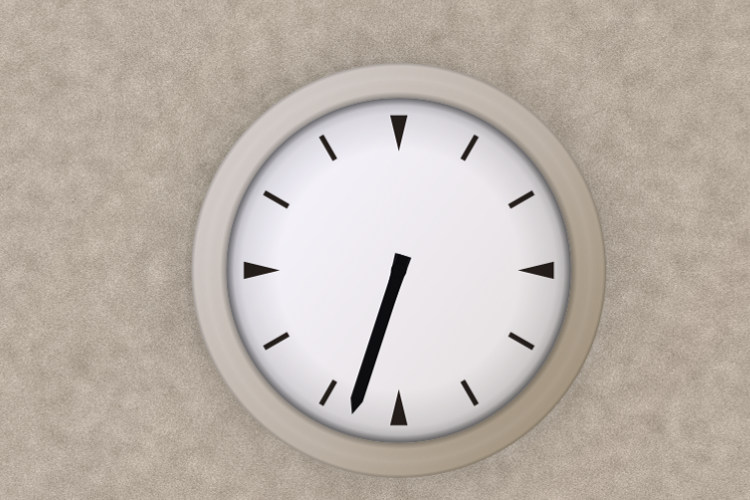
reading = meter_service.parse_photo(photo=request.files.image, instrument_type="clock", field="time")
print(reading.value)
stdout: 6:33
